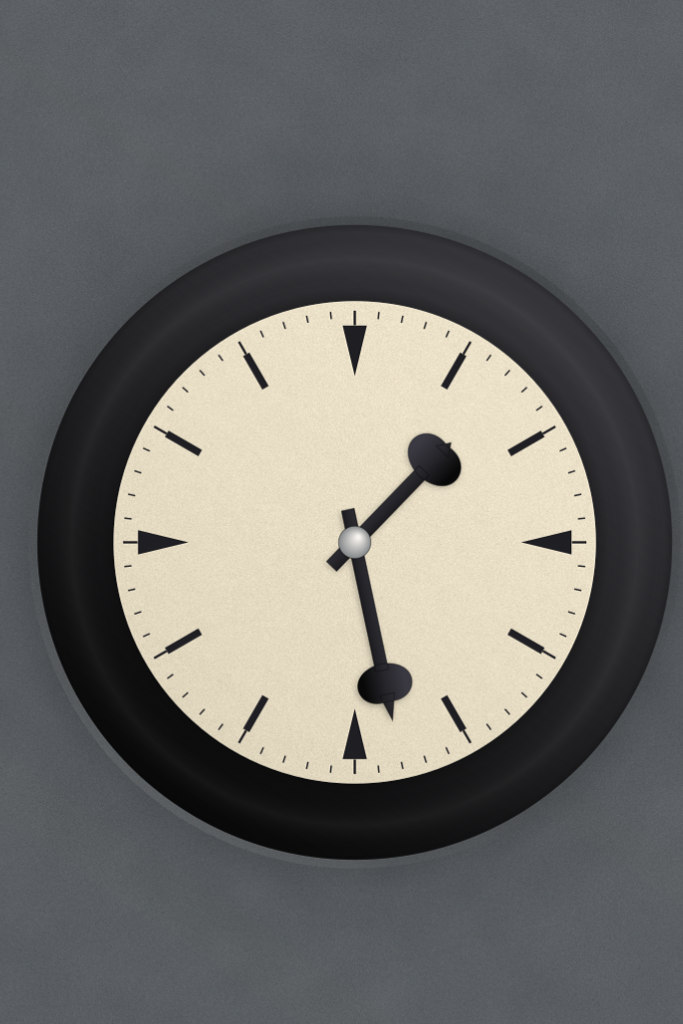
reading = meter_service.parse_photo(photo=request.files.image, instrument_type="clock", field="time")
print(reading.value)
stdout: 1:28
